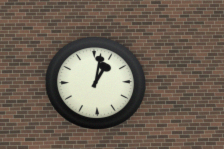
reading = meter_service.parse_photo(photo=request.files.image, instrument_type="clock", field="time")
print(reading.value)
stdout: 1:02
